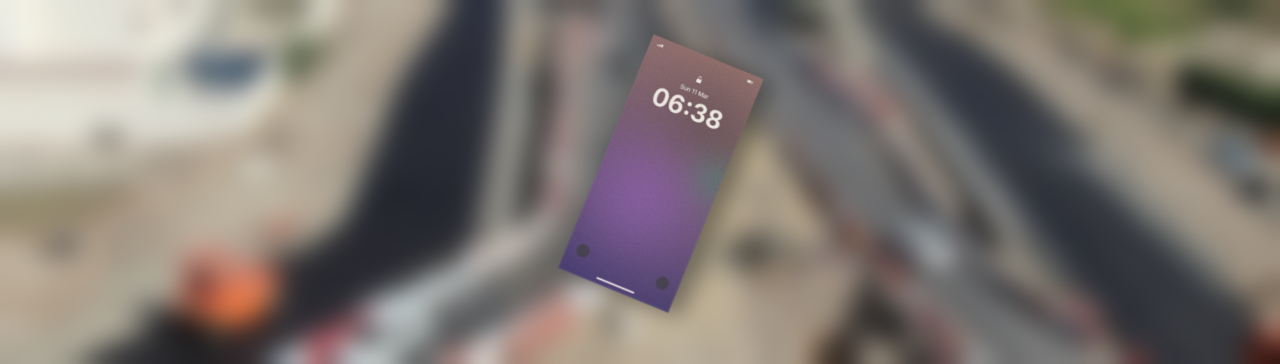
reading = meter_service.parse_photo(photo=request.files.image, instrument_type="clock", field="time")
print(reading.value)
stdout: 6:38
